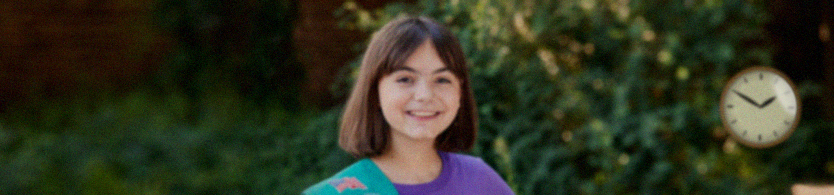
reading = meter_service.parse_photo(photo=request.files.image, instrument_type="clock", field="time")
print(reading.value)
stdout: 1:50
